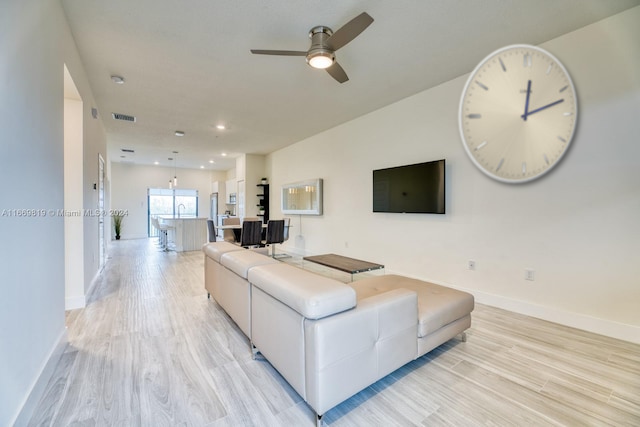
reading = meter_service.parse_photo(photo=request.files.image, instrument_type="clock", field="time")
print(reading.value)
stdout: 12:12
